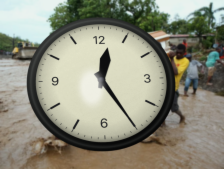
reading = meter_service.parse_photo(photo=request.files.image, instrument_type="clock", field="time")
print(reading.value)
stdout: 12:25
